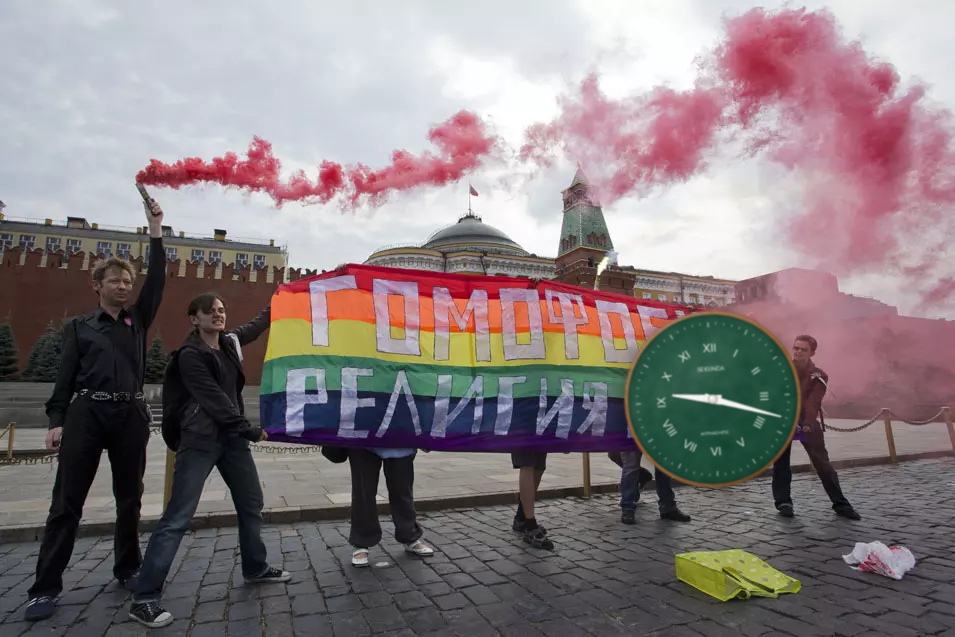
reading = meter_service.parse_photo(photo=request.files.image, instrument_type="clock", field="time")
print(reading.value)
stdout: 9:18
